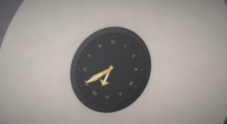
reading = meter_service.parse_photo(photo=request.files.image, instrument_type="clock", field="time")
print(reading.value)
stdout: 6:40
